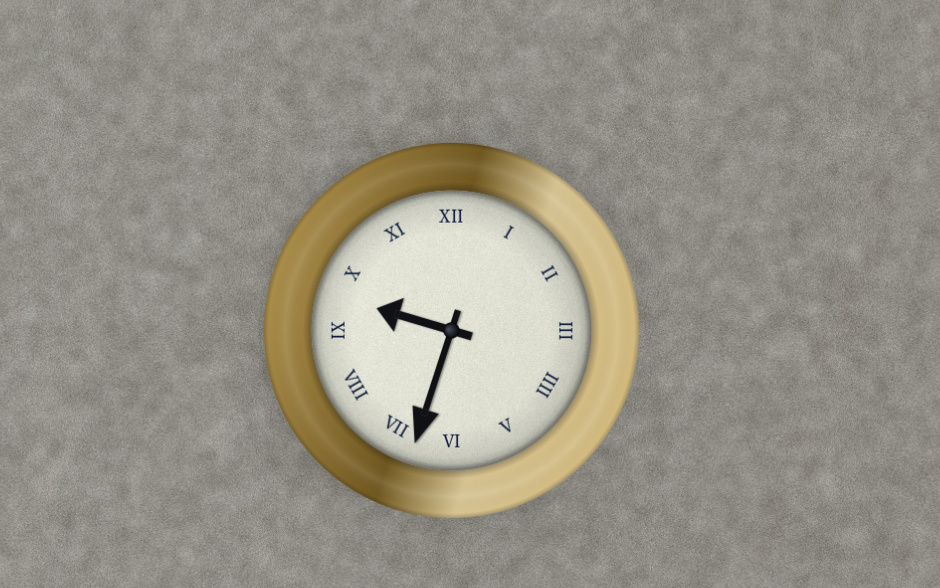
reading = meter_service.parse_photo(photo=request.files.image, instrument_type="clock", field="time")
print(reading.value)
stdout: 9:33
